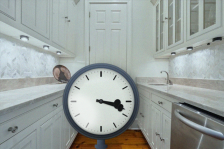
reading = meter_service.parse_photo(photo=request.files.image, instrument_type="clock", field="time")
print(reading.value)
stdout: 3:18
